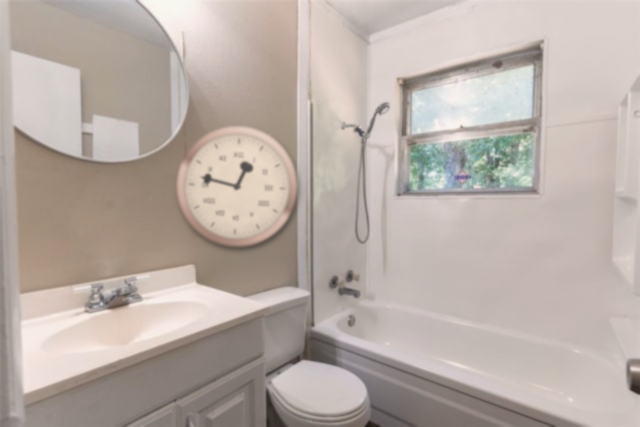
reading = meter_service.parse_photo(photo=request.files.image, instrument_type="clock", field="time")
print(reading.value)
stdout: 12:47
